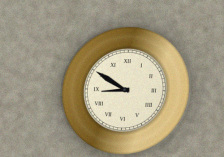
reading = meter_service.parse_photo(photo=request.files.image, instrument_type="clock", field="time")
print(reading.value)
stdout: 8:50
